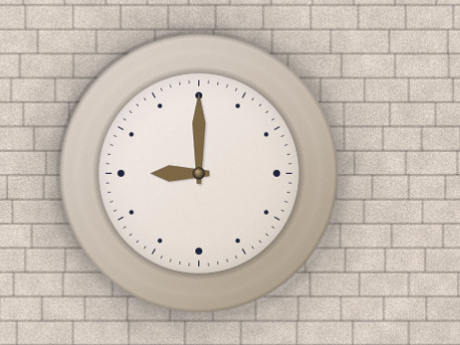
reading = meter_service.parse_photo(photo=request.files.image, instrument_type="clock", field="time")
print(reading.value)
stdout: 9:00
